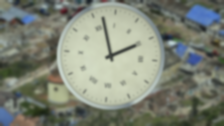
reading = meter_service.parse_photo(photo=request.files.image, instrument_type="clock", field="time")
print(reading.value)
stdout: 3:02
